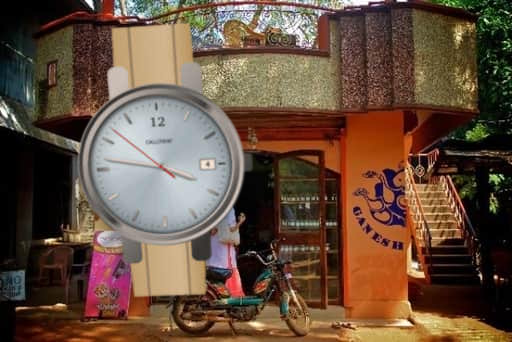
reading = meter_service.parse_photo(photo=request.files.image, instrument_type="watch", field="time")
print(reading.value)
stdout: 3:46:52
